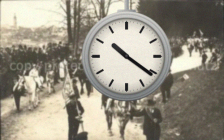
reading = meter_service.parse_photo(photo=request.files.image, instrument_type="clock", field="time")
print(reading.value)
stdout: 10:21
